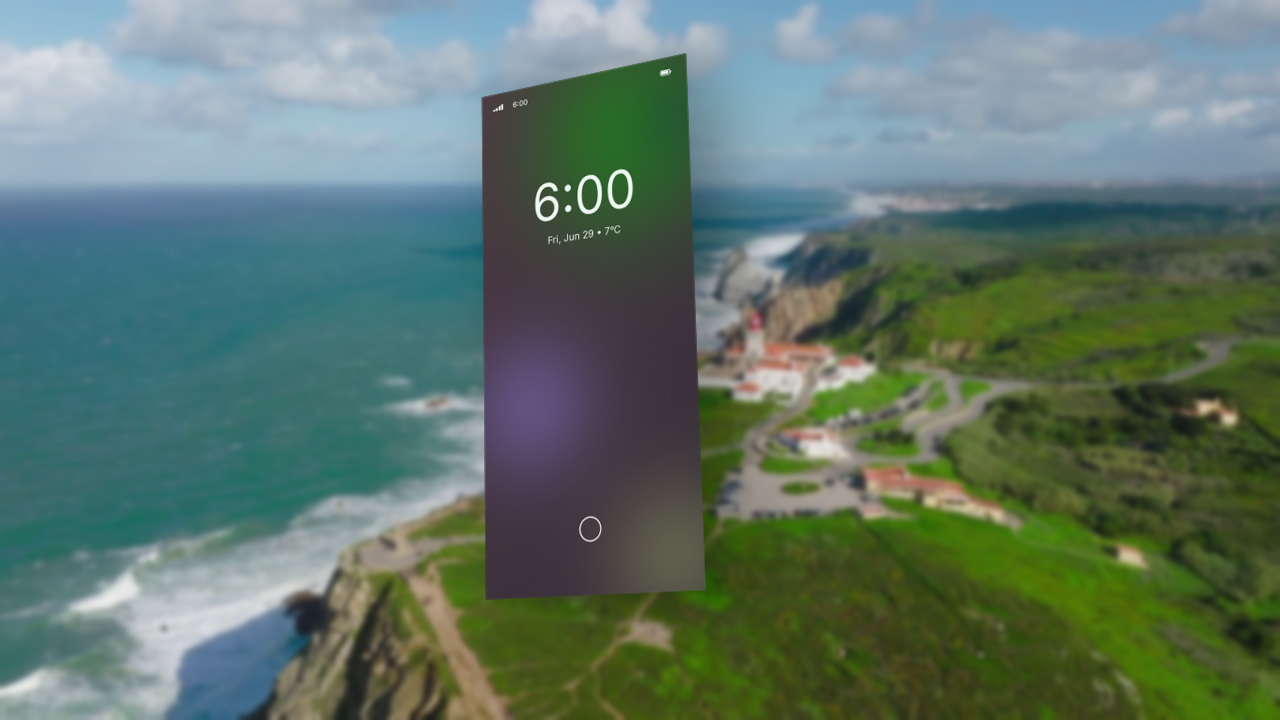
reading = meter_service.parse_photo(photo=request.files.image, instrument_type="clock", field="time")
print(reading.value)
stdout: 6:00
